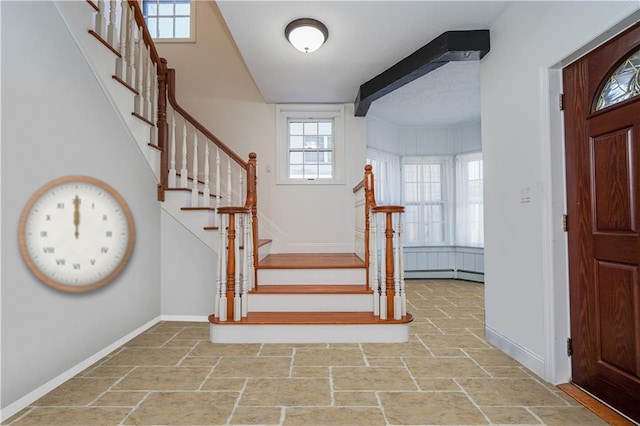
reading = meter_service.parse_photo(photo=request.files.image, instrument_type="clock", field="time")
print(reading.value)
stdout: 12:00
